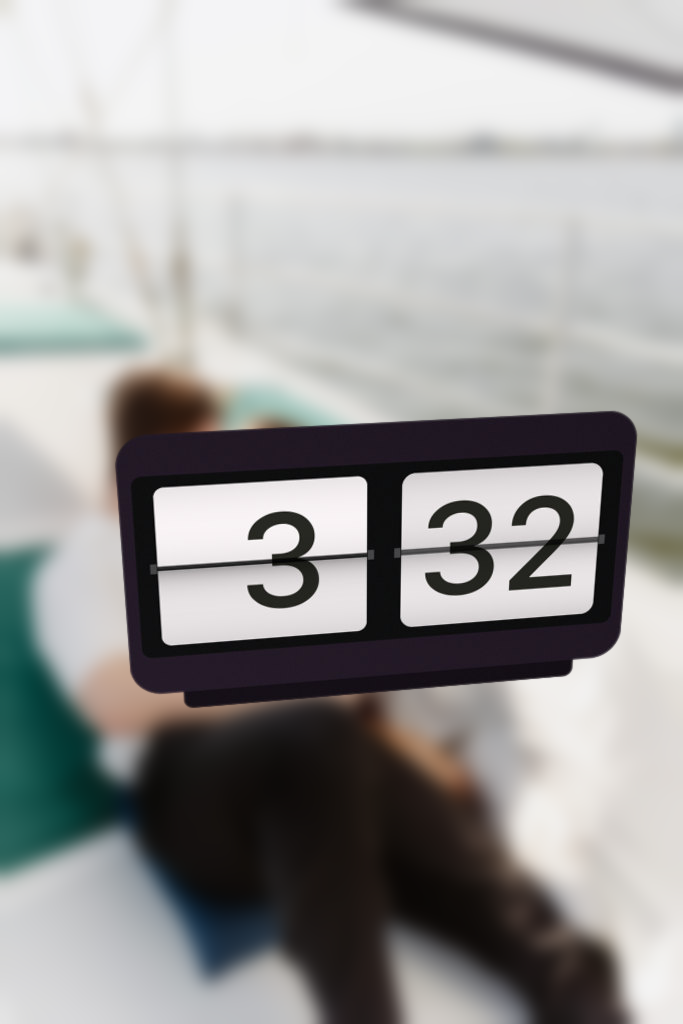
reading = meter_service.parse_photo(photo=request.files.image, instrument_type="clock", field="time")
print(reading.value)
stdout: 3:32
